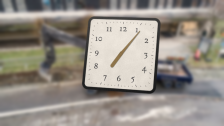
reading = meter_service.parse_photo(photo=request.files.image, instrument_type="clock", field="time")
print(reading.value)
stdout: 7:06
